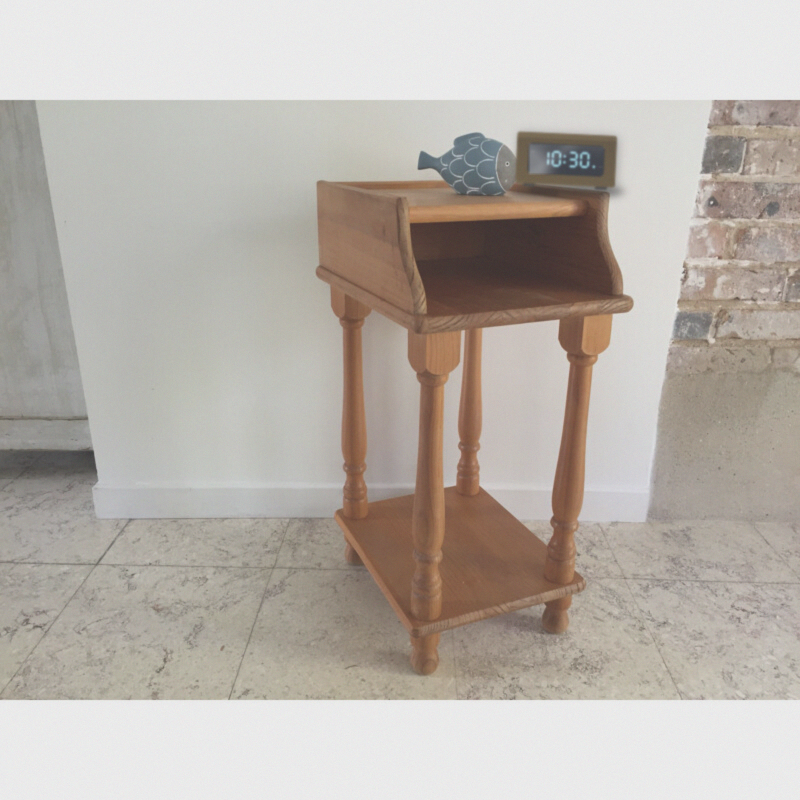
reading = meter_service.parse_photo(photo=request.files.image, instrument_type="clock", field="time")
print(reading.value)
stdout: 10:30
